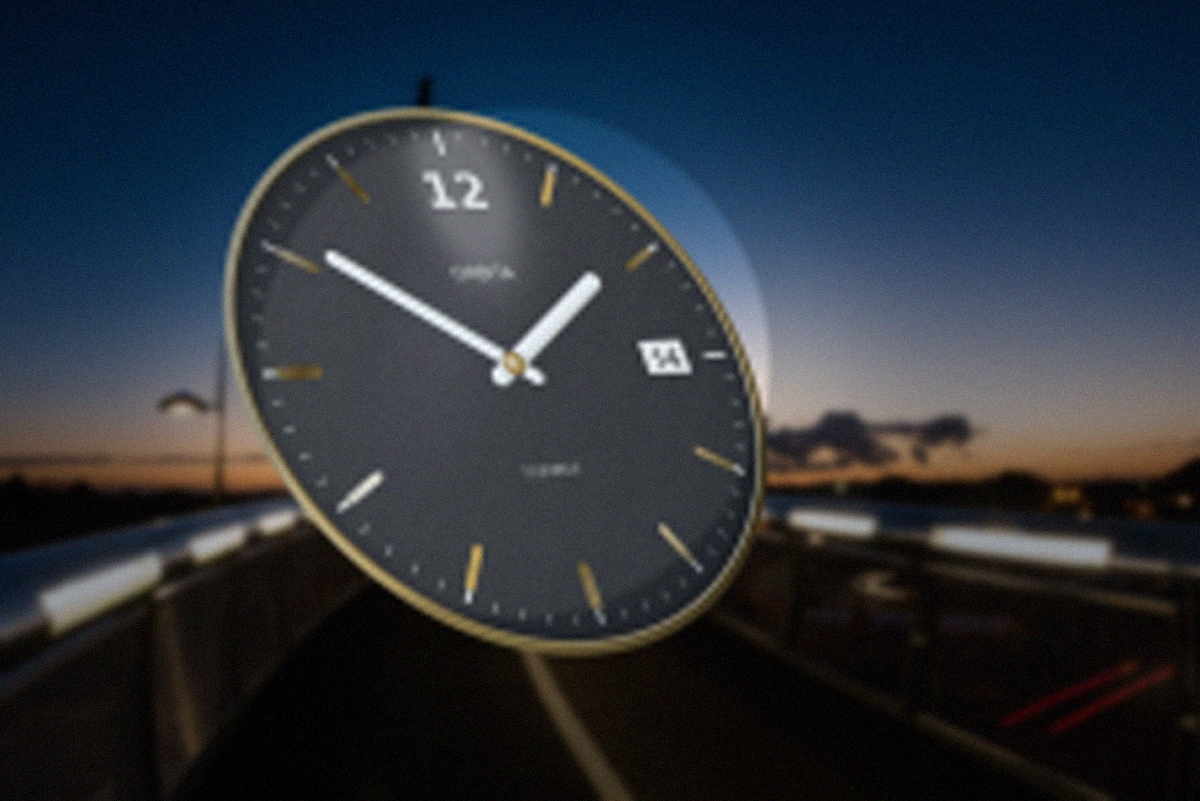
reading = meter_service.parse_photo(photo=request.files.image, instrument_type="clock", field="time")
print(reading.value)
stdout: 1:51
